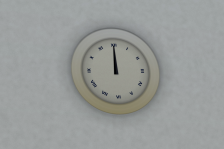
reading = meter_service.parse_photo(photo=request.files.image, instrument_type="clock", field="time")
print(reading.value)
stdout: 12:00
